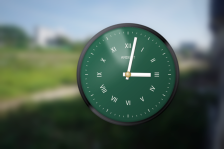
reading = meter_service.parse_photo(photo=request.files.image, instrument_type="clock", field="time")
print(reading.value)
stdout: 3:02
